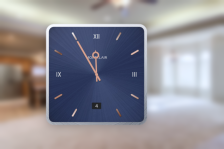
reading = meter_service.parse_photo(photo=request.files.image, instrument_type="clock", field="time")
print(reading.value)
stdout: 11:55
